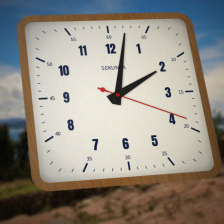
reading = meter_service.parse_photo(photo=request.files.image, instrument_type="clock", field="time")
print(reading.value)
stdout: 2:02:19
